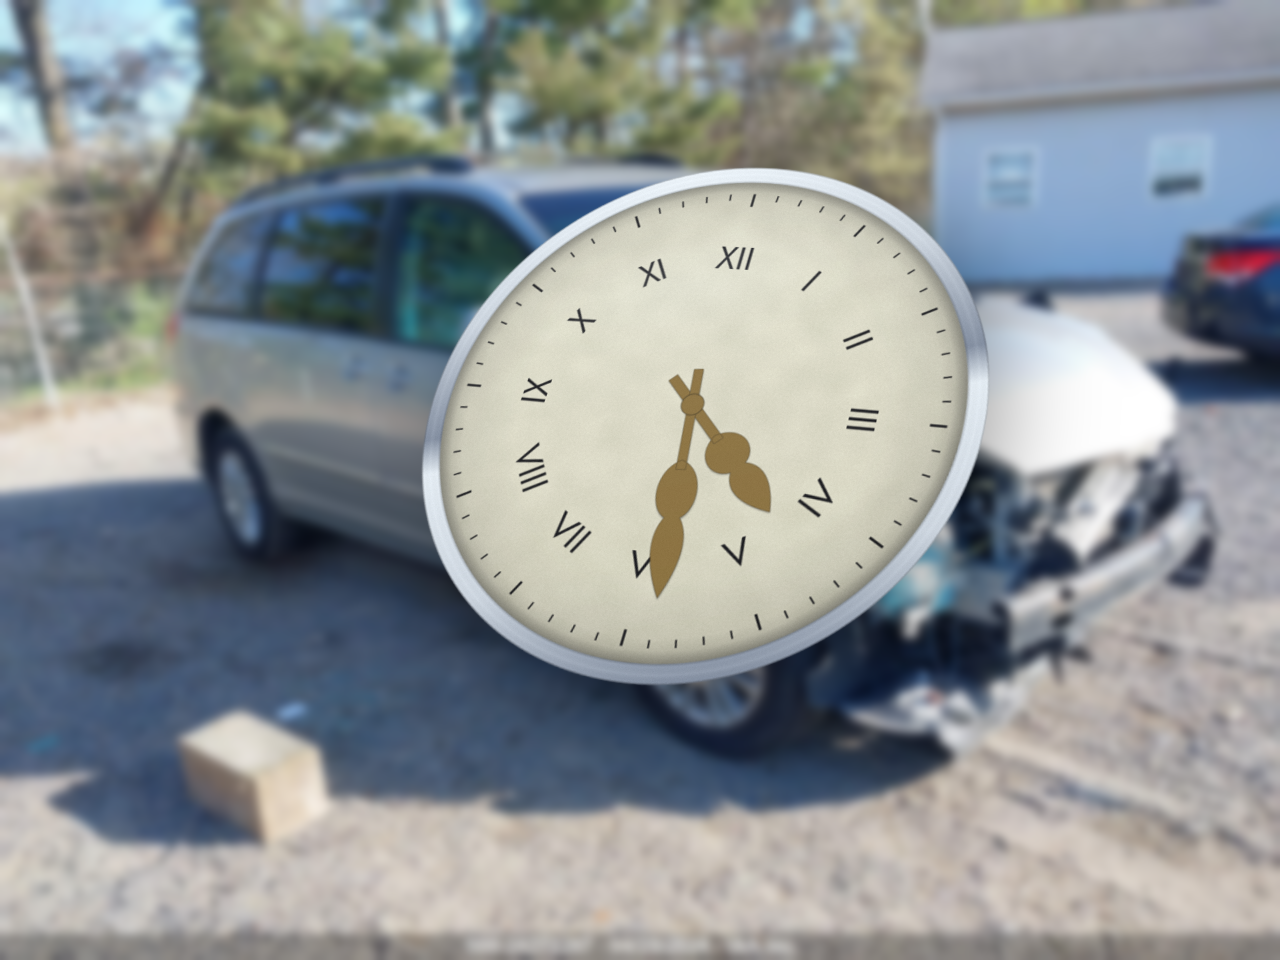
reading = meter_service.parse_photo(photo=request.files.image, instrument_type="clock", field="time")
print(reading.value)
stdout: 4:29
